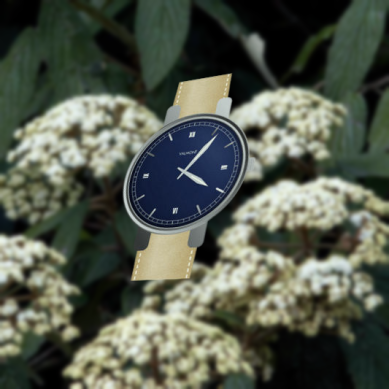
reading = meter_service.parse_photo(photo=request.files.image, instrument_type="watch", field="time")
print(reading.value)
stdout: 4:06
